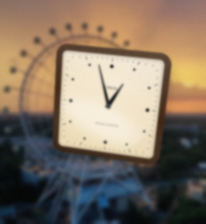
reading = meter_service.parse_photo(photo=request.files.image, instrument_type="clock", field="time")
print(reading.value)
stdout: 12:57
